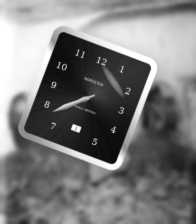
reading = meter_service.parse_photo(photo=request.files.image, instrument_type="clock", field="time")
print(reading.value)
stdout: 7:38
